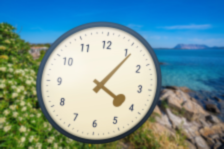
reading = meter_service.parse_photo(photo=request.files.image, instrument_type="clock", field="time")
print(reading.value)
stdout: 4:06
